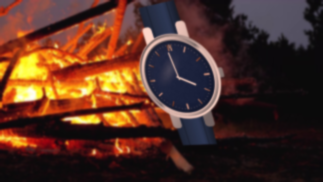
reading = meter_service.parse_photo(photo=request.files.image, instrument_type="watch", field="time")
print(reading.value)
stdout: 3:59
